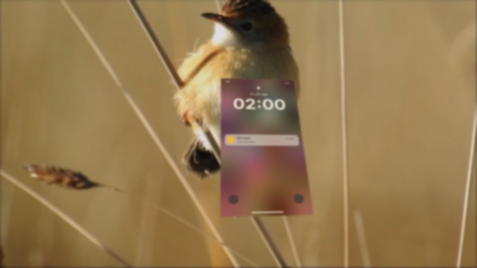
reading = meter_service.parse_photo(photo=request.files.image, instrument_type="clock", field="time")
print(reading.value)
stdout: 2:00
